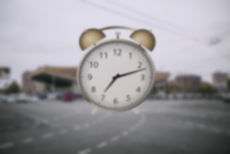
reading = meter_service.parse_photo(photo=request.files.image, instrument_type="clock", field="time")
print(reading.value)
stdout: 7:12
